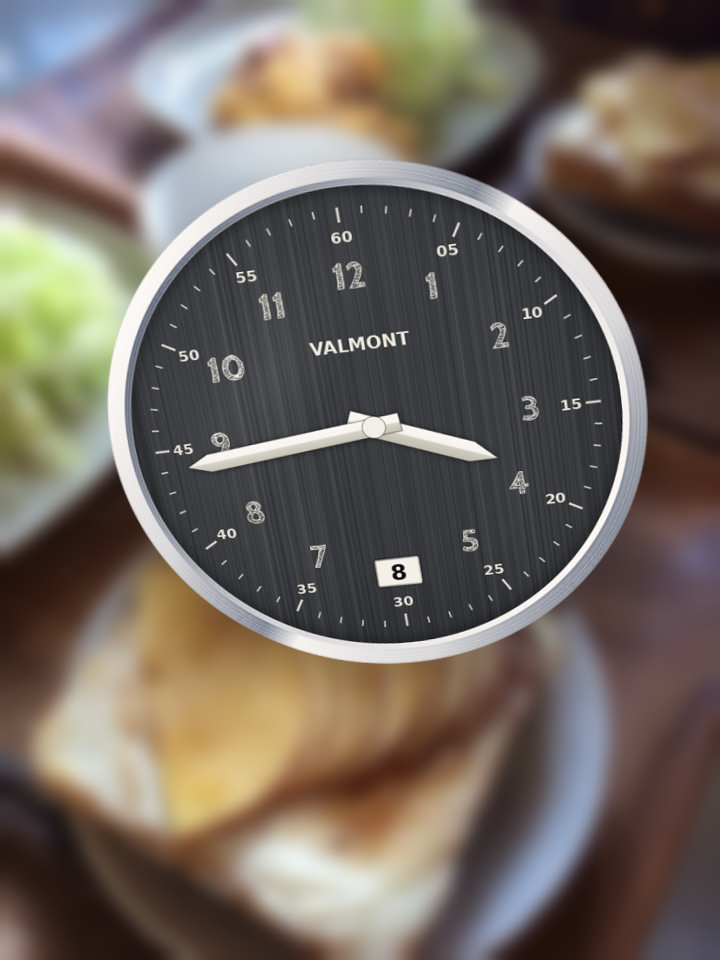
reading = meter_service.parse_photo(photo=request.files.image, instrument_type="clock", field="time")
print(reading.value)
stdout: 3:44
